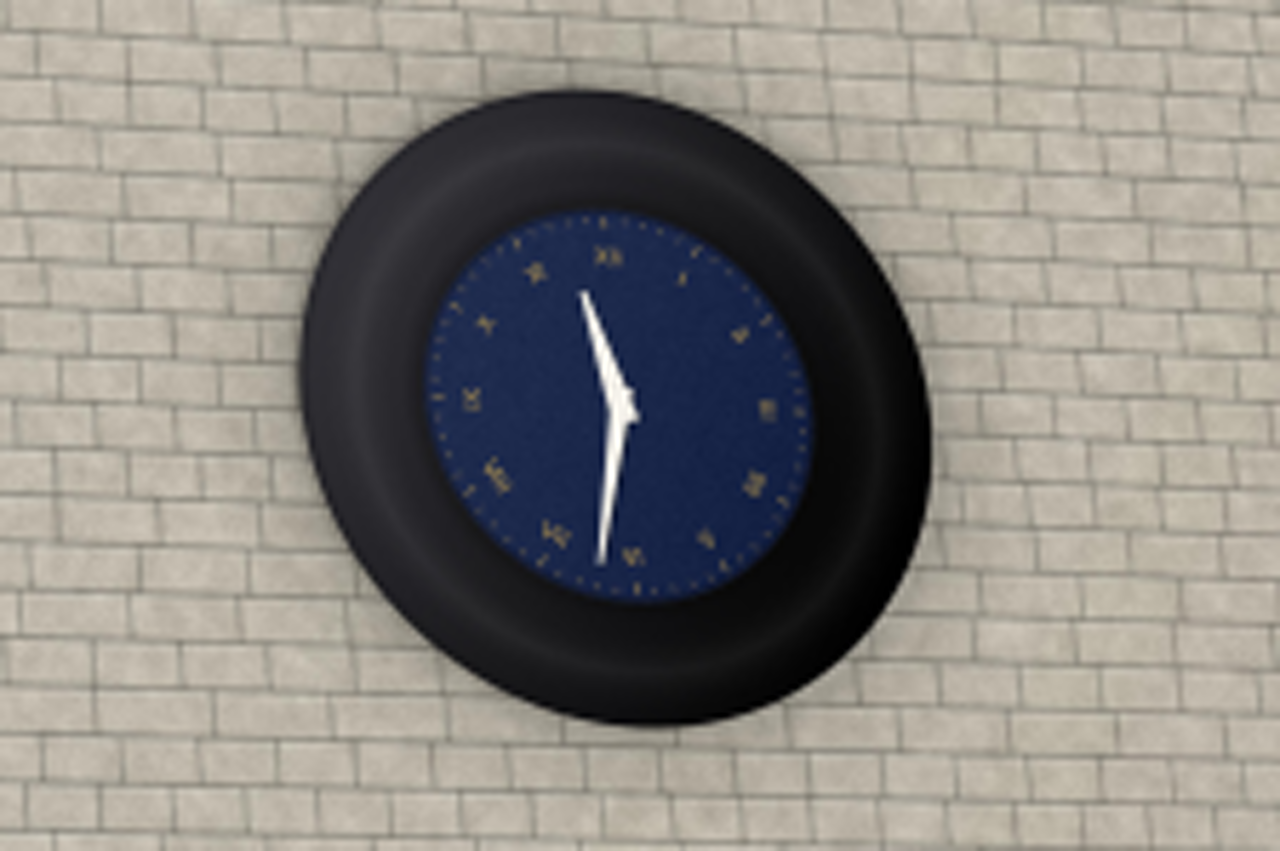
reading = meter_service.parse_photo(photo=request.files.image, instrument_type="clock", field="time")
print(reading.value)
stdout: 11:32
